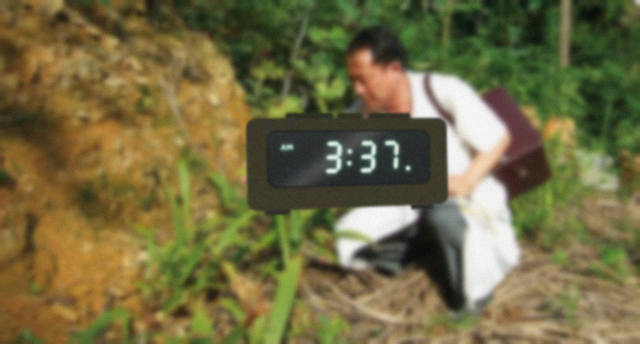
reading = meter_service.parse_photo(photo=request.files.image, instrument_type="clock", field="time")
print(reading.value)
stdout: 3:37
